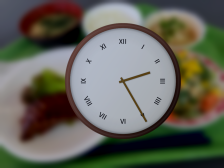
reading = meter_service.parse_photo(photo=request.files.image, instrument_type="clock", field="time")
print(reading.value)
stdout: 2:25
